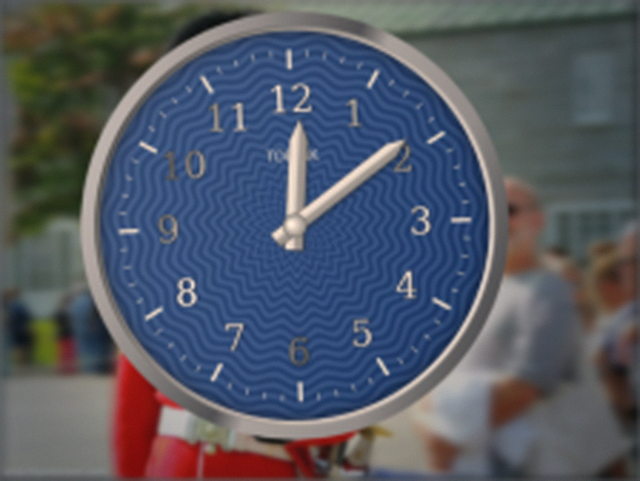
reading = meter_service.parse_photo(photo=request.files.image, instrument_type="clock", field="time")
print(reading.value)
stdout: 12:09
